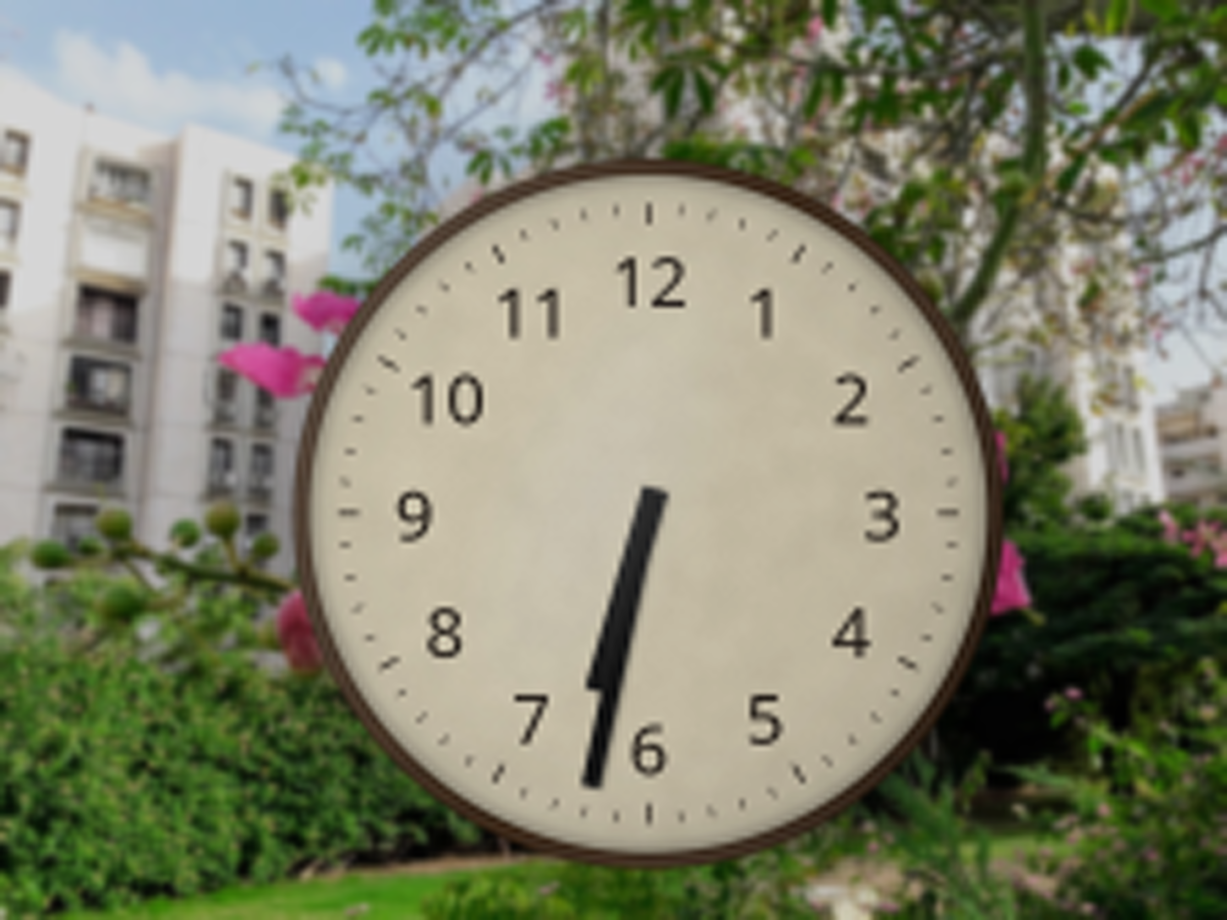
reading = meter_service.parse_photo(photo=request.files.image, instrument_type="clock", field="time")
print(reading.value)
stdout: 6:32
